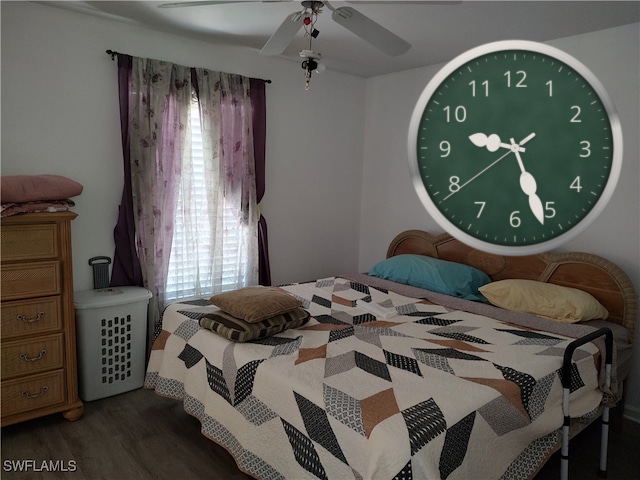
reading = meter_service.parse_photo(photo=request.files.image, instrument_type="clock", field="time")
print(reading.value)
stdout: 9:26:39
